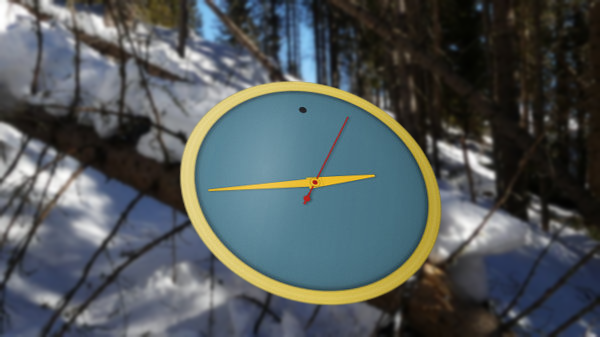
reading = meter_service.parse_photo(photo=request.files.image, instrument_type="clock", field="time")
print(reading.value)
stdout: 2:44:05
